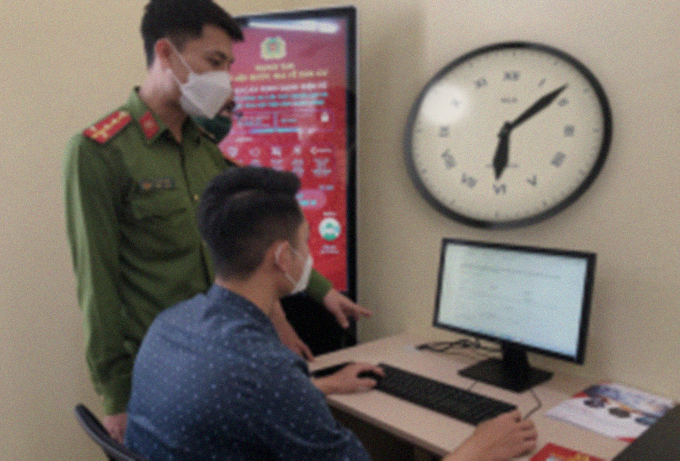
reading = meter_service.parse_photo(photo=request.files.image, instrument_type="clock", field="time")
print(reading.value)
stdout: 6:08
